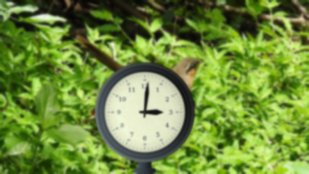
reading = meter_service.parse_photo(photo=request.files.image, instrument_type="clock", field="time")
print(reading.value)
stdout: 3:01
